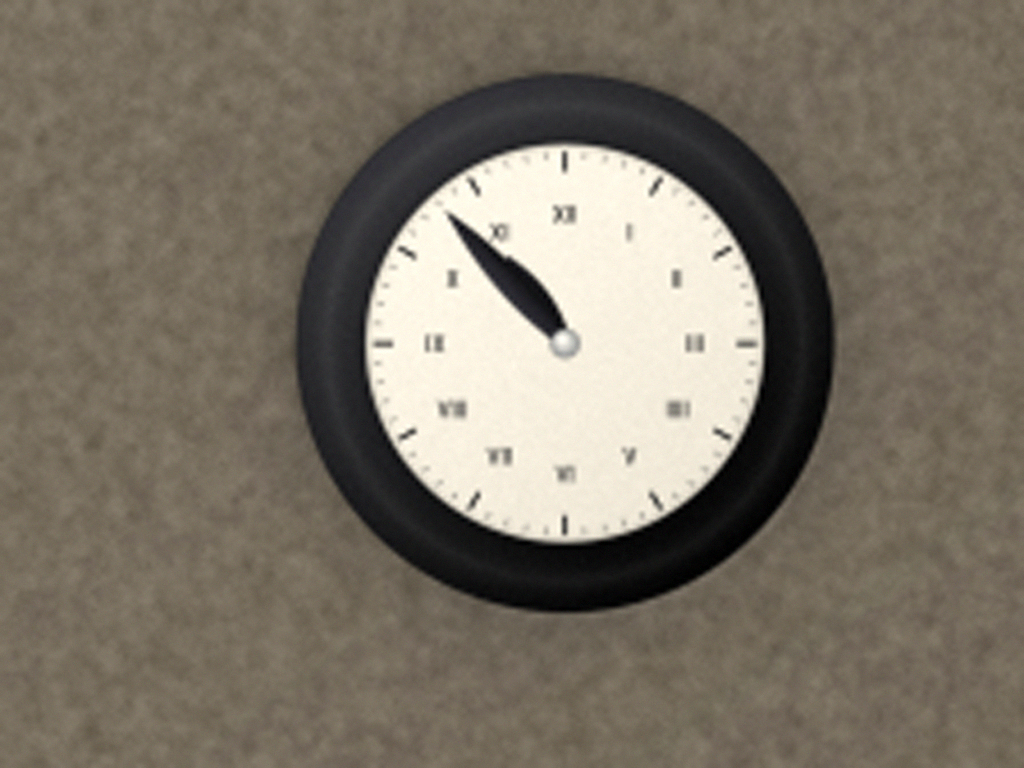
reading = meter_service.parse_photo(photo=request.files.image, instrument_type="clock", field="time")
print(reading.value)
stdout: 10:53
